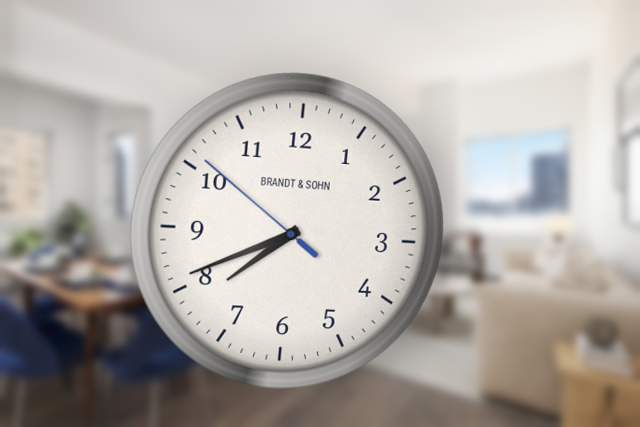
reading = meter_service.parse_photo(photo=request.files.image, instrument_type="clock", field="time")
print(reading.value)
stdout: 7:40:51
